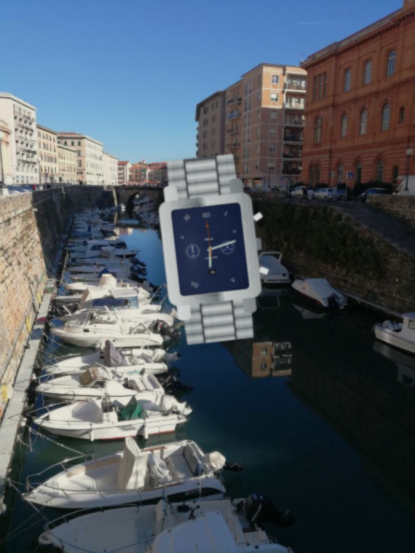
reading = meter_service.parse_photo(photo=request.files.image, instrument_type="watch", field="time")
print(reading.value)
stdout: 6:13
